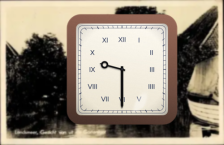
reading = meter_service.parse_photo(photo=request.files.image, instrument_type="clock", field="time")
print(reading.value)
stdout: 9:30
